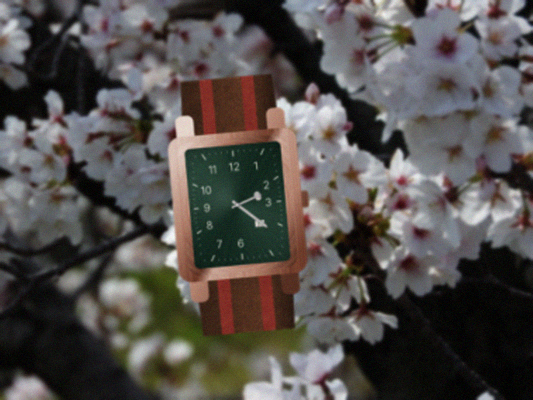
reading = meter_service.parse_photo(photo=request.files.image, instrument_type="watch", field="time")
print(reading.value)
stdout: 2:22
